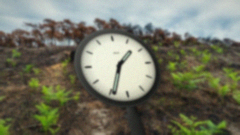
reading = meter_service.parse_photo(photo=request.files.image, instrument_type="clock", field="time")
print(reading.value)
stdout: 1:34
